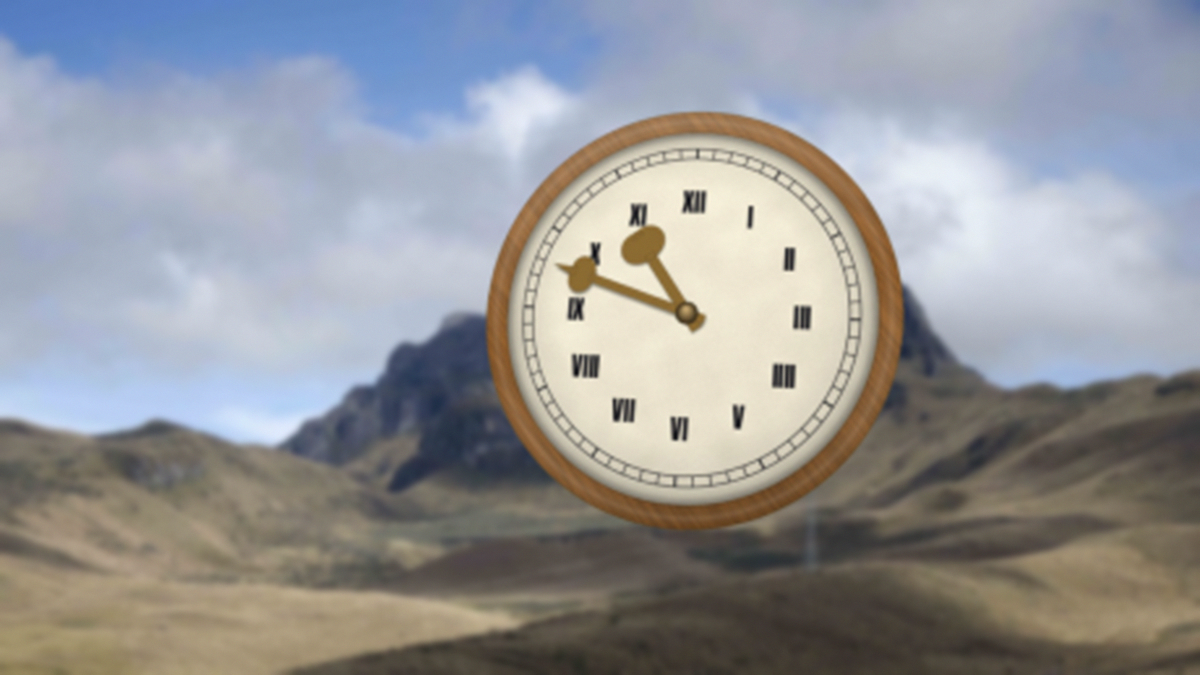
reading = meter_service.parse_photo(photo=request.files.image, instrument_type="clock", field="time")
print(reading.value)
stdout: 10:48
